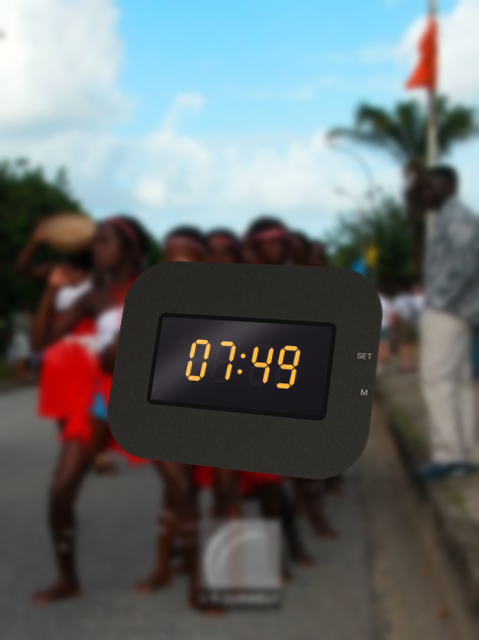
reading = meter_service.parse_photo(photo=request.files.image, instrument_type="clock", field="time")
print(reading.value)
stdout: 7:49
